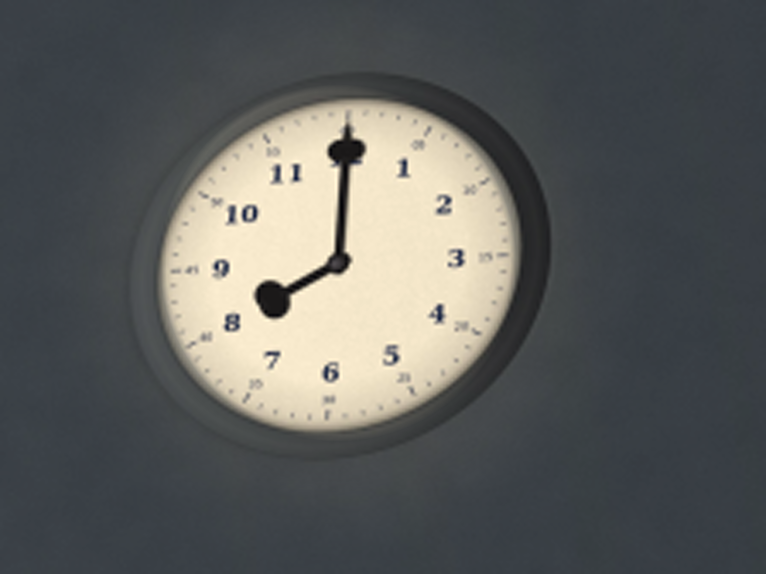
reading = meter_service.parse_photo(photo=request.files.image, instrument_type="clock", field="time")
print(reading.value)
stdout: 8:00
